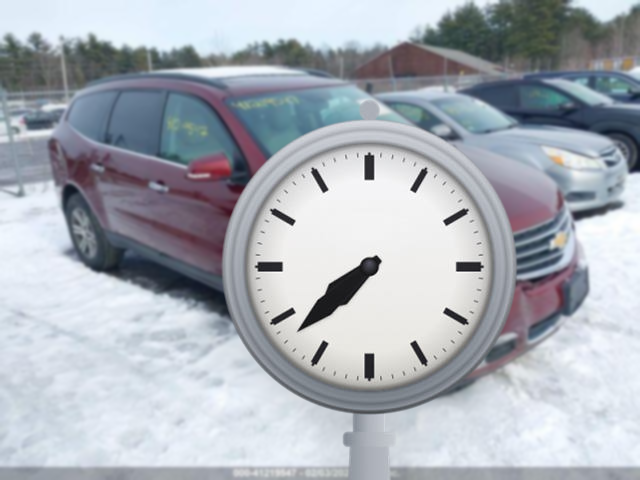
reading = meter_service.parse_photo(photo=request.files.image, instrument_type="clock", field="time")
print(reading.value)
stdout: 7:38
